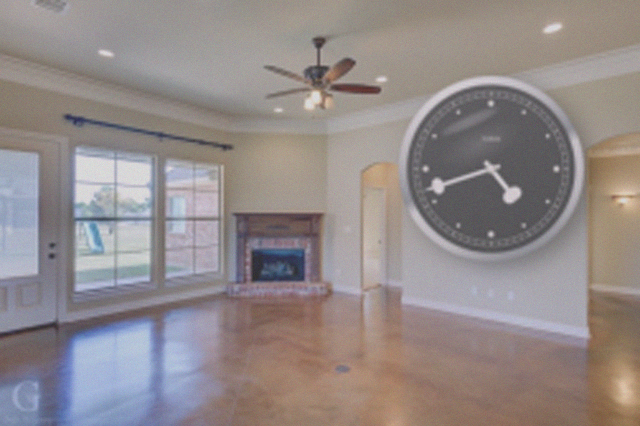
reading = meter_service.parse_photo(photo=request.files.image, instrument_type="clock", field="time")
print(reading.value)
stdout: 4:42
